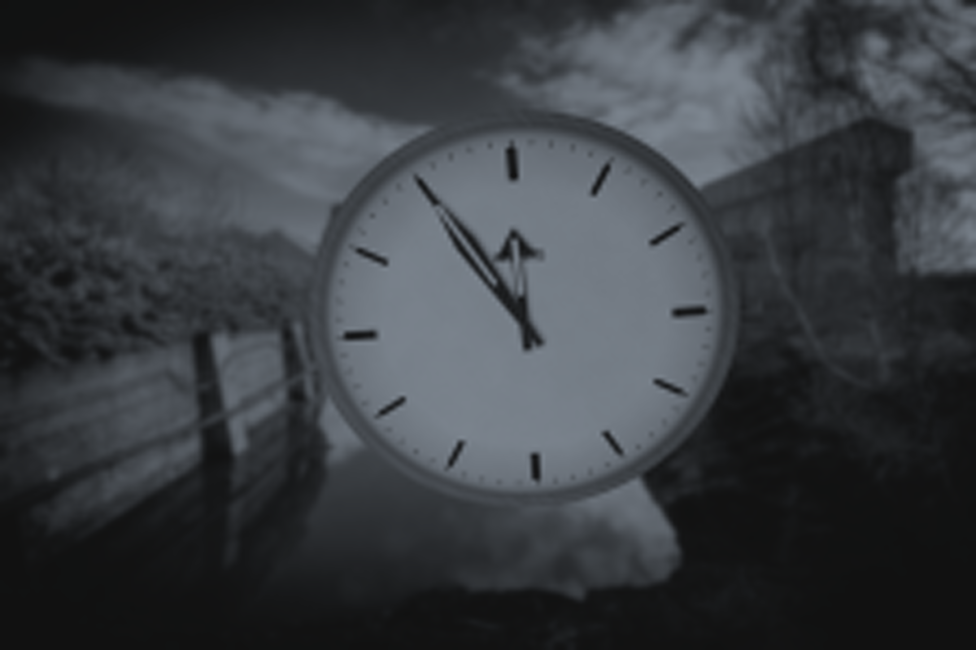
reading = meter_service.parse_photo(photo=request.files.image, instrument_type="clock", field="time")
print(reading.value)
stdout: 11:55
